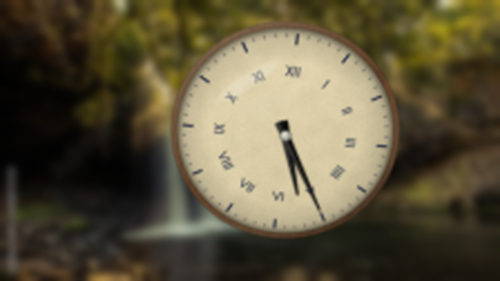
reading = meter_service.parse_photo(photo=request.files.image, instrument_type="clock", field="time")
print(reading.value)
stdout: 5:25
